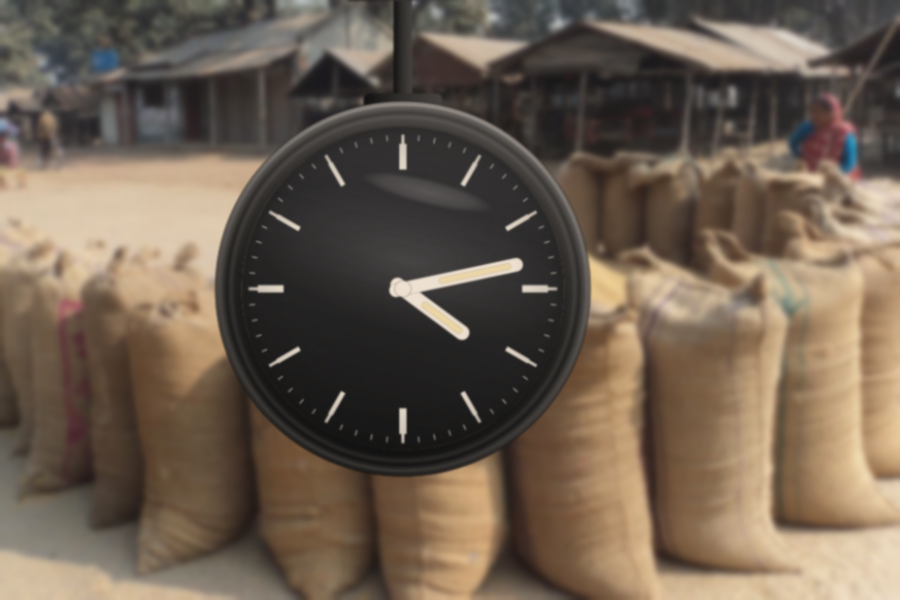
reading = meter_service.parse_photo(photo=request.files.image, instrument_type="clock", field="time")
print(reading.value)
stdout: 4:13
